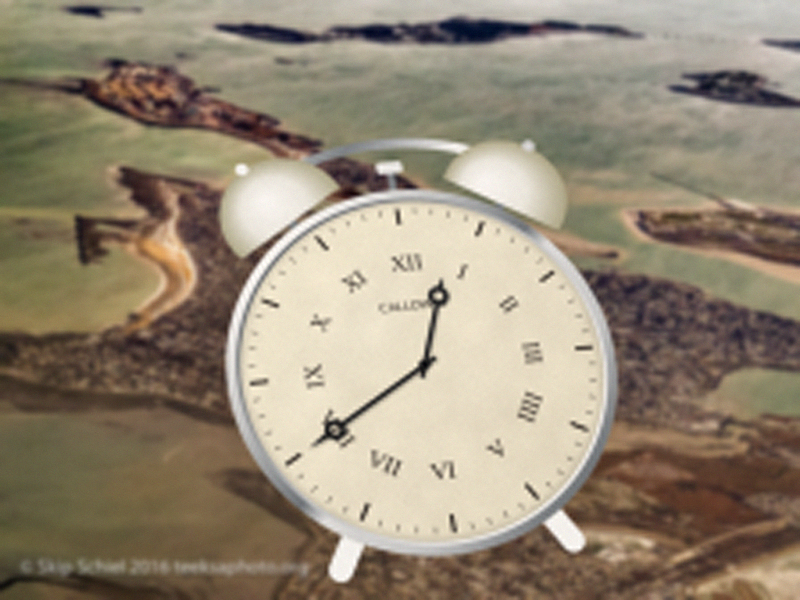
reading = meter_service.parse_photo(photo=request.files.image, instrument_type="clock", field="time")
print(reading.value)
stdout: 12:40
